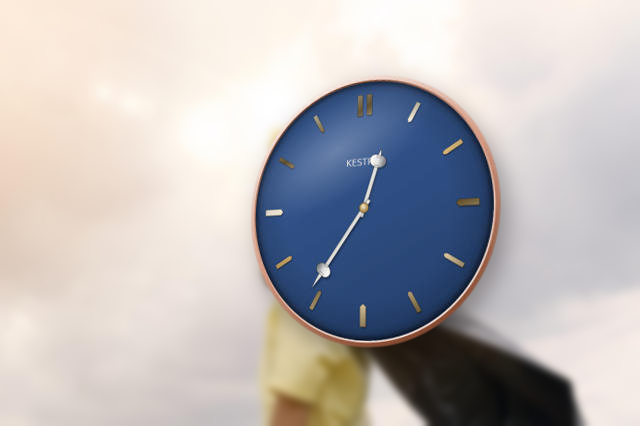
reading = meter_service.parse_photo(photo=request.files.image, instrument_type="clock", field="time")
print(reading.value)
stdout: 12:36
